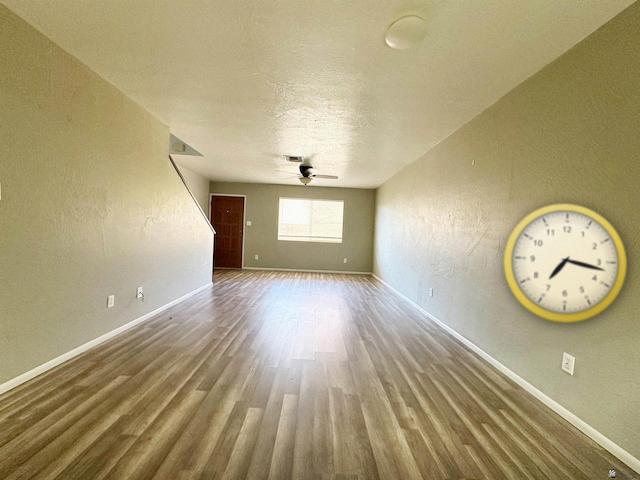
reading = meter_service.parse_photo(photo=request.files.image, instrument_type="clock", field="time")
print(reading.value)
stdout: 7:17
